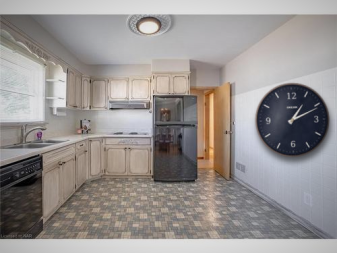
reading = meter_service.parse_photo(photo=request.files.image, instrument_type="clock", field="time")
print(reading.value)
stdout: 1:11
